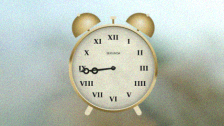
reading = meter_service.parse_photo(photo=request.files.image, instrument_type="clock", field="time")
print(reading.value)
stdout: 8:44
